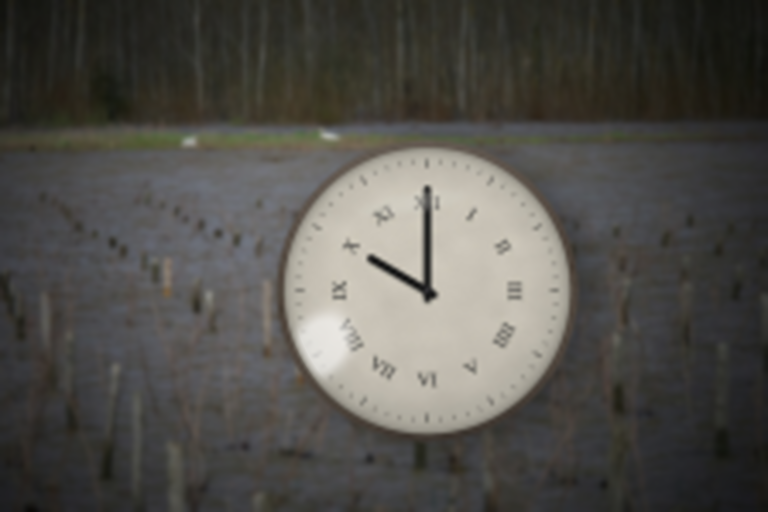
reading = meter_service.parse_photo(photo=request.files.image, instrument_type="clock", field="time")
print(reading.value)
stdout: 10:00
